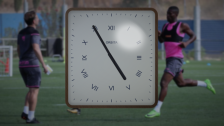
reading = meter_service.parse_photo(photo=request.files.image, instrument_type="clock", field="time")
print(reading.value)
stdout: 4:55
